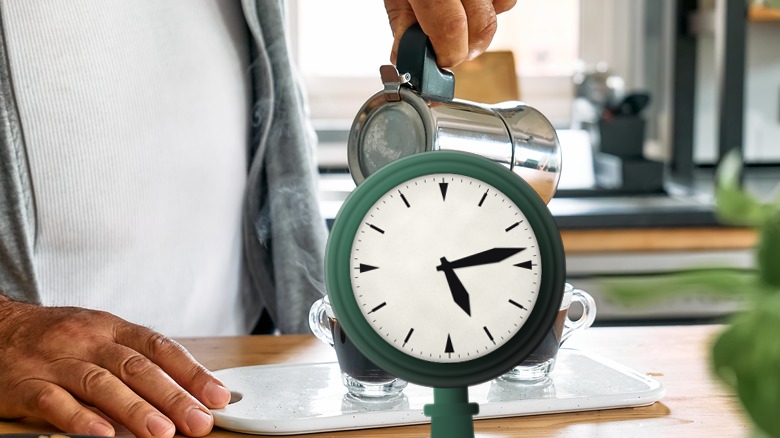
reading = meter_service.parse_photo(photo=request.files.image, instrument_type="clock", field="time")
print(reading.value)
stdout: 5:13
